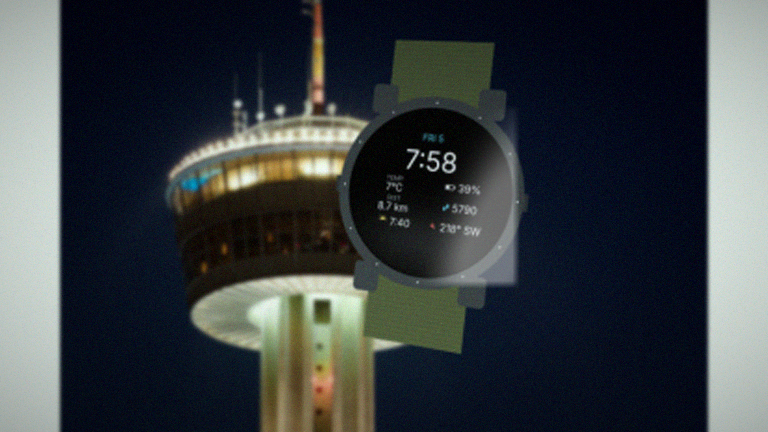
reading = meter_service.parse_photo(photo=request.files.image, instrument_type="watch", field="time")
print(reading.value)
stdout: 7:58
